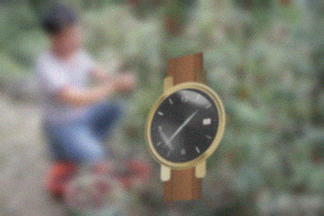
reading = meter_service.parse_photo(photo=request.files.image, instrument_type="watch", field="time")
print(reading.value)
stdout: 1:38
